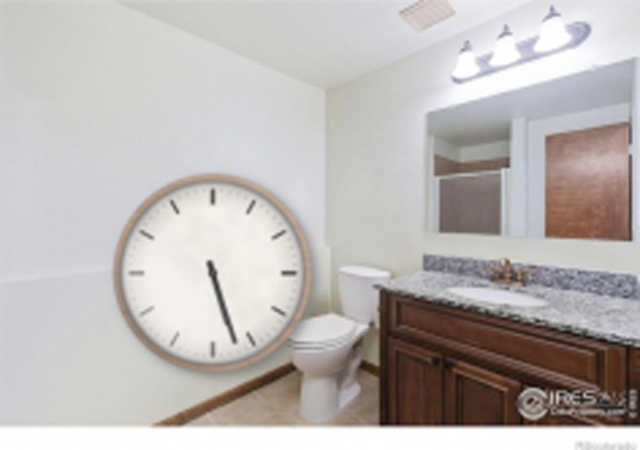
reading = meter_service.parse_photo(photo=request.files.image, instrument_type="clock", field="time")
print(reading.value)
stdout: 5:27
